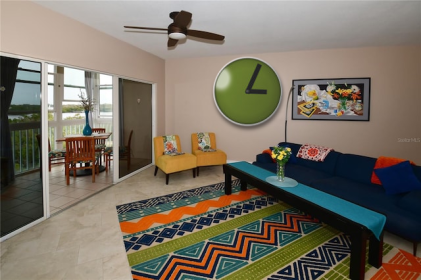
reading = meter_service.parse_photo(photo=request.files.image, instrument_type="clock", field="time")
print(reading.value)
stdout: 3:04
